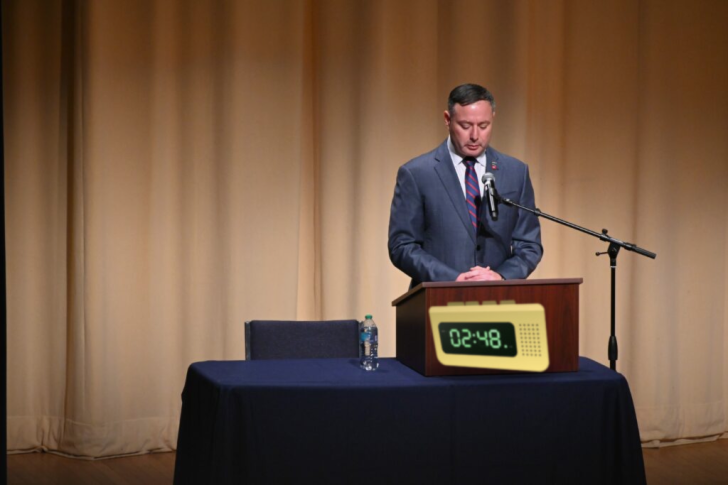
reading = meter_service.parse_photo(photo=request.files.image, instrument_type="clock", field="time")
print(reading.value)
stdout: 2:48
